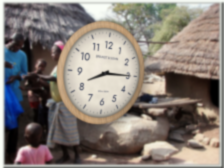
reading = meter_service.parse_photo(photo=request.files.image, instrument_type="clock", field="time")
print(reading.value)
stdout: 8:15
